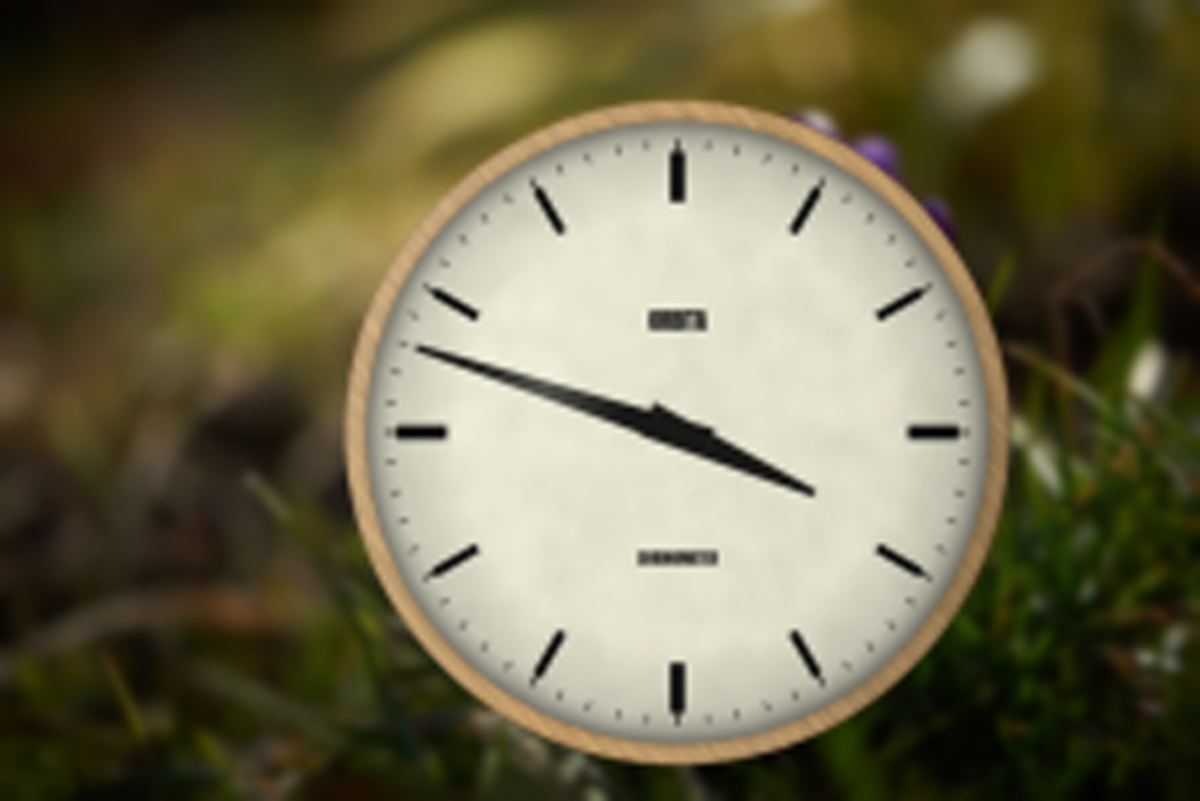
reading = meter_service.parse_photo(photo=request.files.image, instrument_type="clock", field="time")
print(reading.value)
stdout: 3:48
